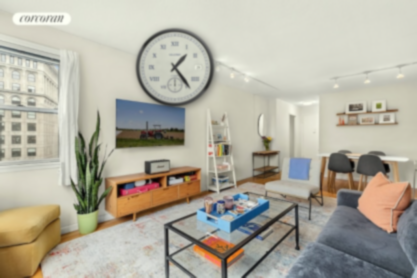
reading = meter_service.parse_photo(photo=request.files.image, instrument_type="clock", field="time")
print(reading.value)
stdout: 1:24
